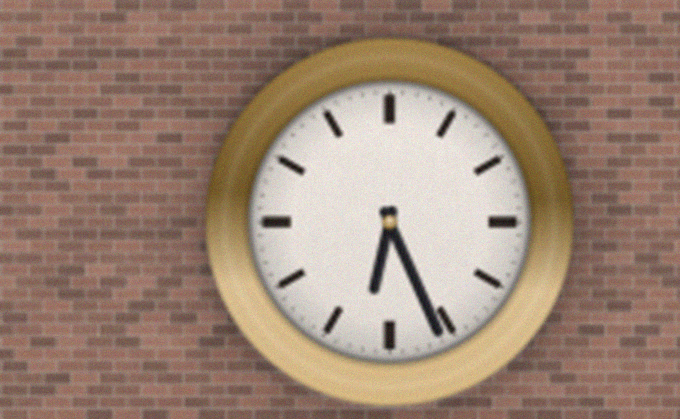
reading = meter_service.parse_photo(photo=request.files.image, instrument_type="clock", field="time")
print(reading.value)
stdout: 6:26
